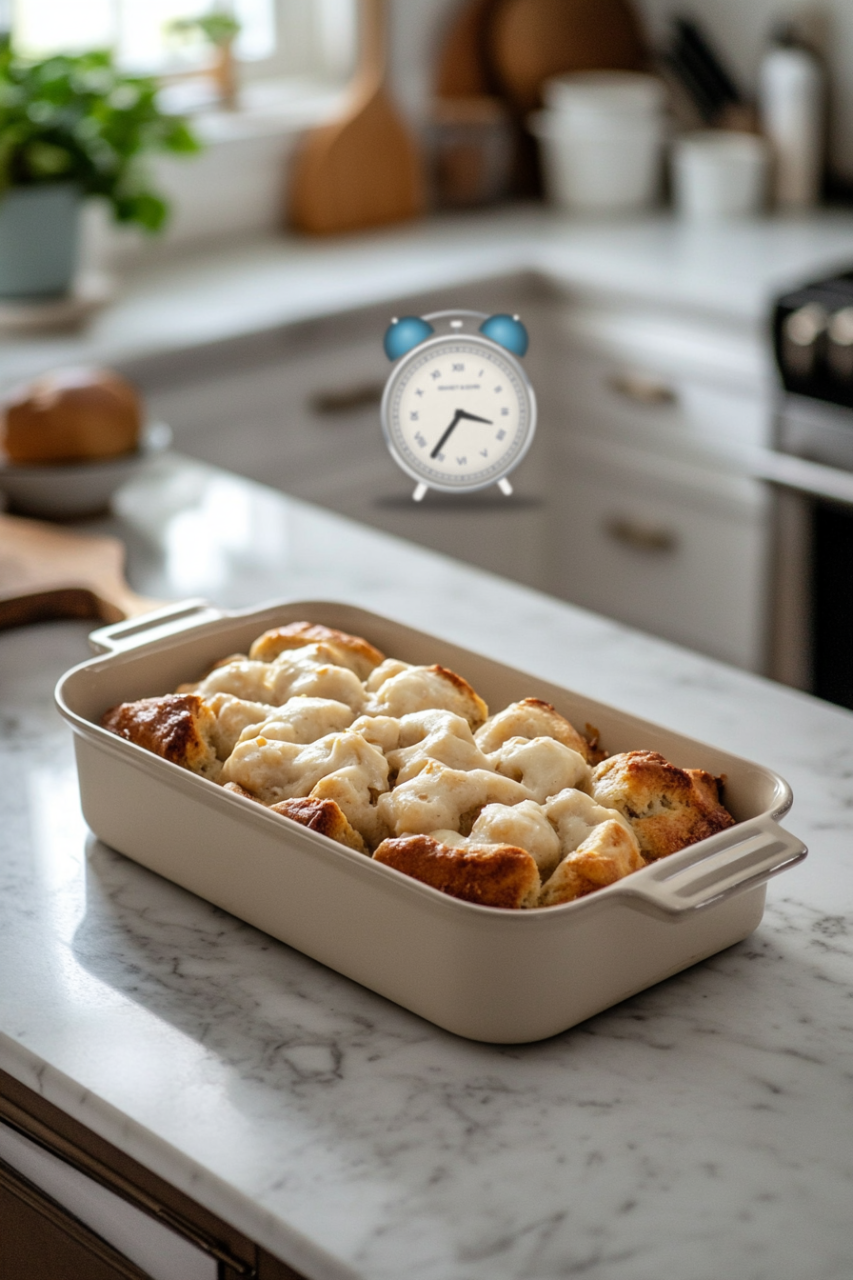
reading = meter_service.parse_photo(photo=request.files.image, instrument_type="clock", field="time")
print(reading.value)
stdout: 3:36
